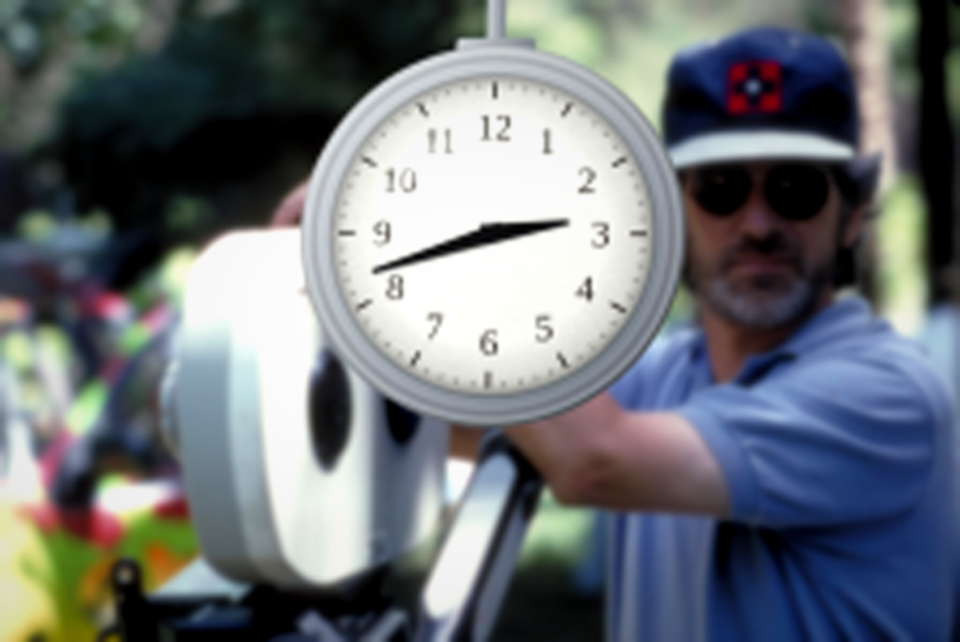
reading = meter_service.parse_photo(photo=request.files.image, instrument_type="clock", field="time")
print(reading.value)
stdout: 2:42
